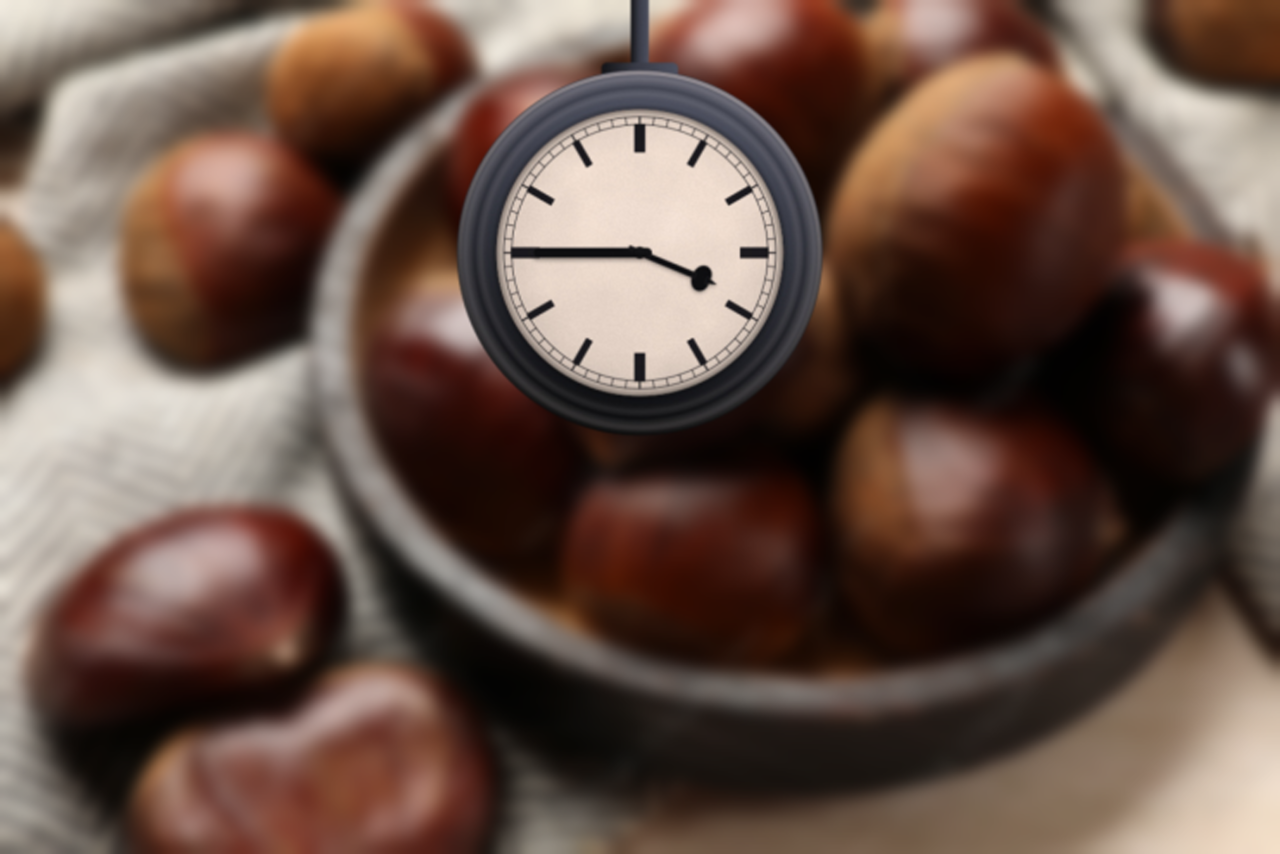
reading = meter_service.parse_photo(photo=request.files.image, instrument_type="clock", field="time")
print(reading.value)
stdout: 3:45
